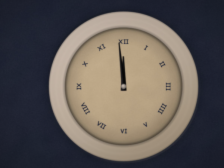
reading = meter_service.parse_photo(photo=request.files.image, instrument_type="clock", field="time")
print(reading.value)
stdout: 11:59
